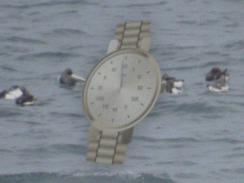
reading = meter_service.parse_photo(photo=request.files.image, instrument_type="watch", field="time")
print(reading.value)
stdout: 11:59
